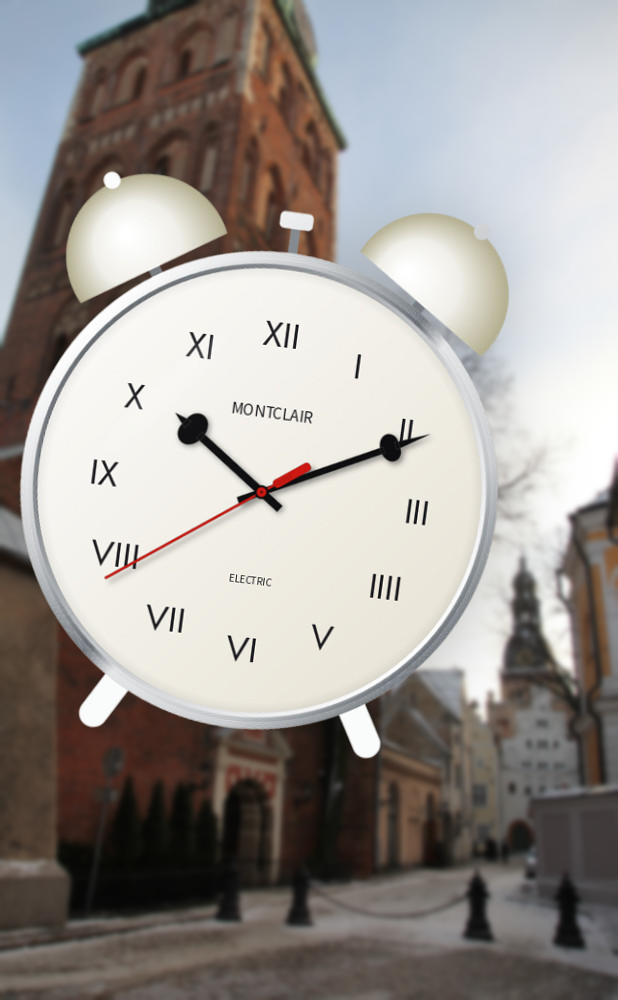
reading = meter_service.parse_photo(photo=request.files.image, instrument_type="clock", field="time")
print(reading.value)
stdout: 10:10:39
